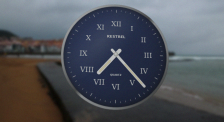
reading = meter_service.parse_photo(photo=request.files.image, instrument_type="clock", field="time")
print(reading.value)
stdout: 7:23
